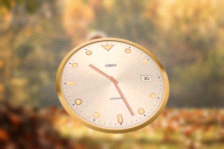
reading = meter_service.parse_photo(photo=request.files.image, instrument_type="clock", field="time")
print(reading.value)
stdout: 10:27
